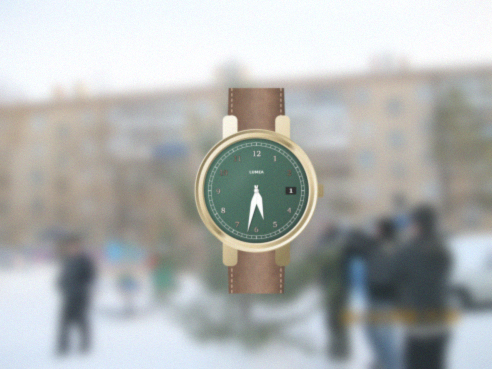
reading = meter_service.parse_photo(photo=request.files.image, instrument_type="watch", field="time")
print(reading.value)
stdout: 5:32
